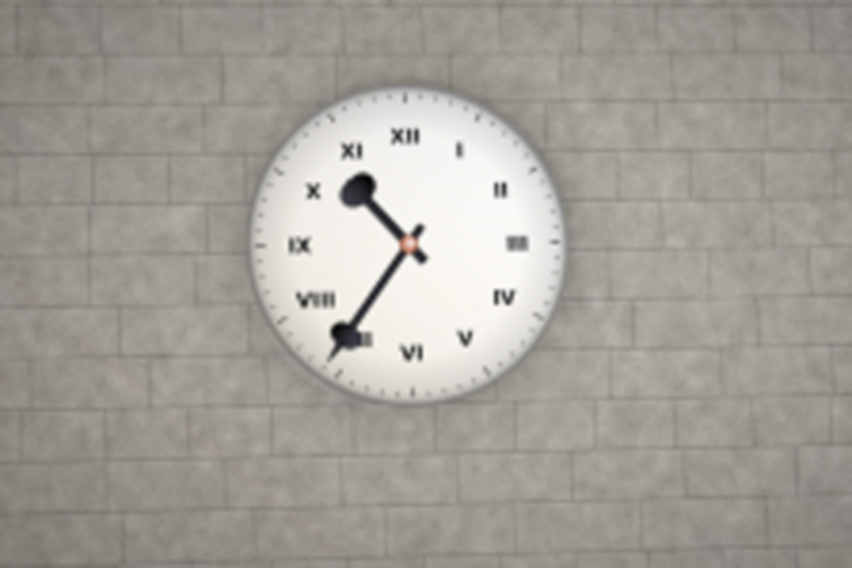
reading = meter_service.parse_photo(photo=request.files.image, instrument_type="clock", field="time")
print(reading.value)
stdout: 10:36
